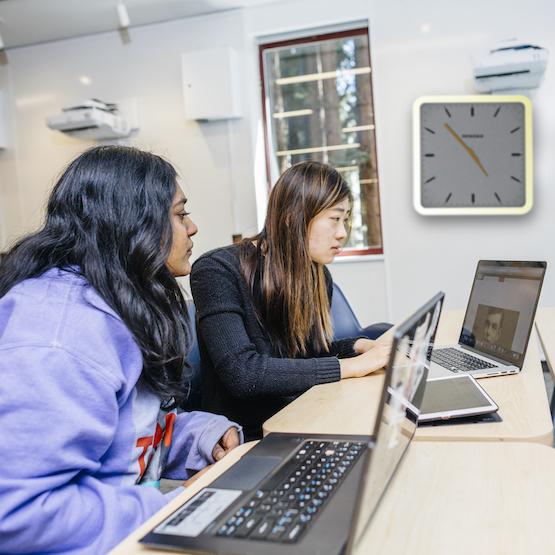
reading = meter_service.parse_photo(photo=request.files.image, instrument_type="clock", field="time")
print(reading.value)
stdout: 4:53
